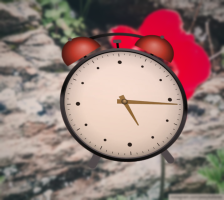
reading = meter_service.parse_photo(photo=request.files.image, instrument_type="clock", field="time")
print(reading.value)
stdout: 5:16
